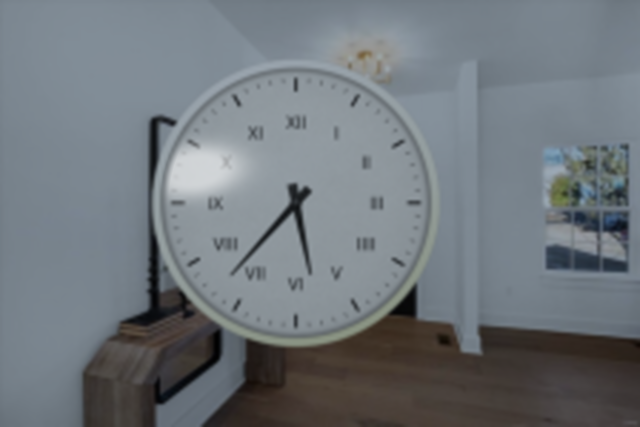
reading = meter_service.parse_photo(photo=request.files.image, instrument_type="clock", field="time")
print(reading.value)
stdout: 5:37
